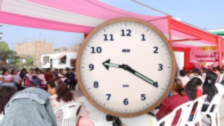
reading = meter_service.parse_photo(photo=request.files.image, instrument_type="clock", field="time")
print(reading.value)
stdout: 9:20
